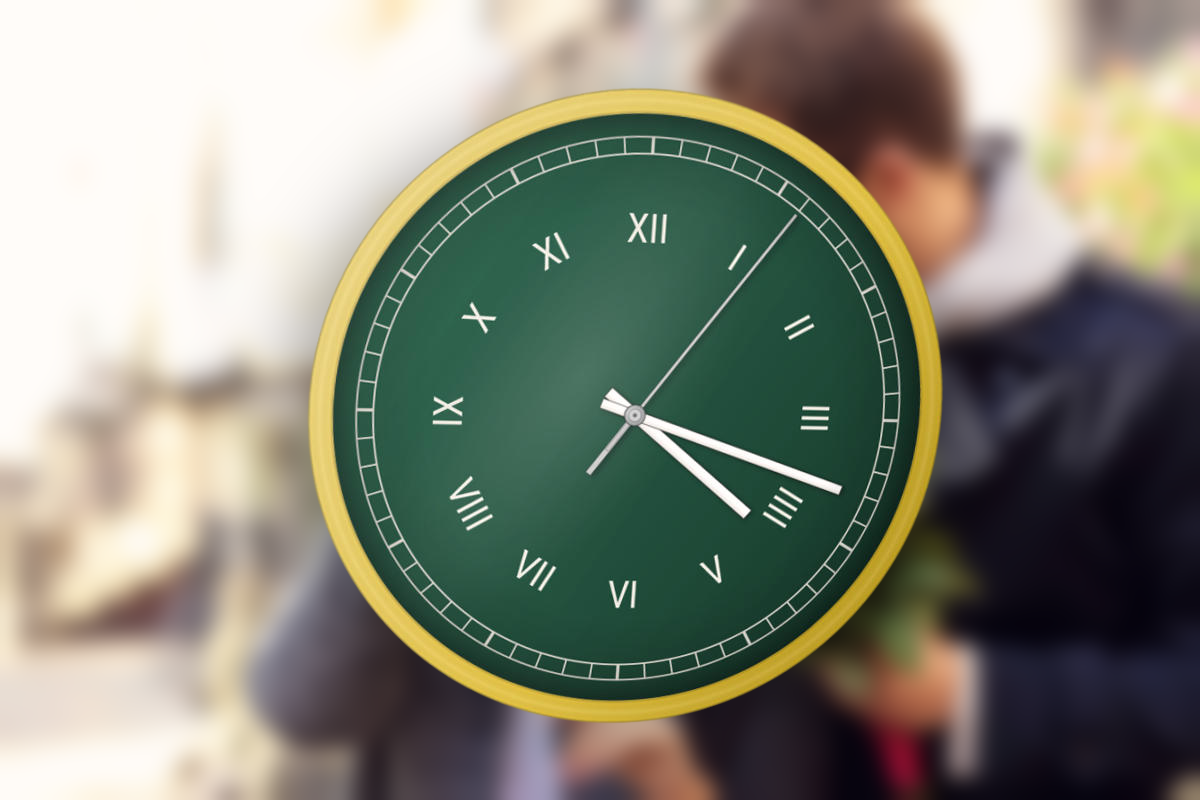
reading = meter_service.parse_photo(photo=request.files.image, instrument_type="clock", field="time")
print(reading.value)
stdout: 4:18:06
